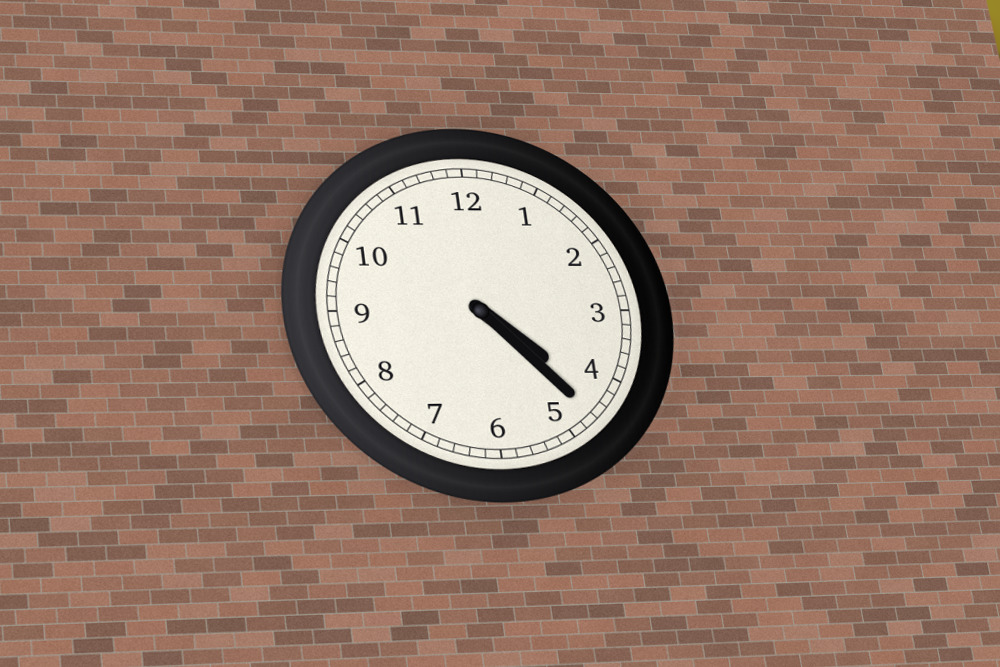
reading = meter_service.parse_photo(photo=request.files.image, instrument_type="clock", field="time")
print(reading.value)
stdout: 4:23
